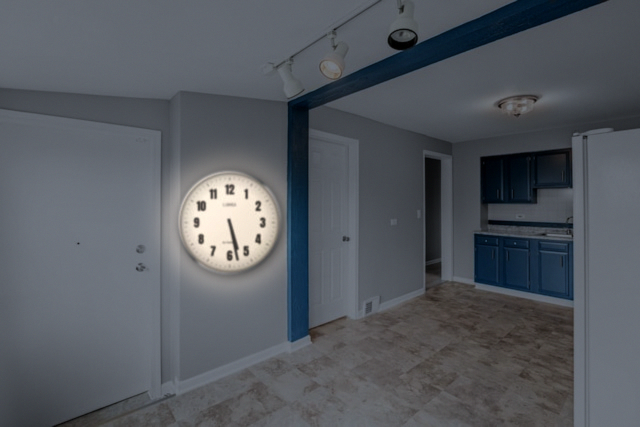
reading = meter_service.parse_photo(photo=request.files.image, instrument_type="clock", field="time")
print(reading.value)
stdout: 5:28
